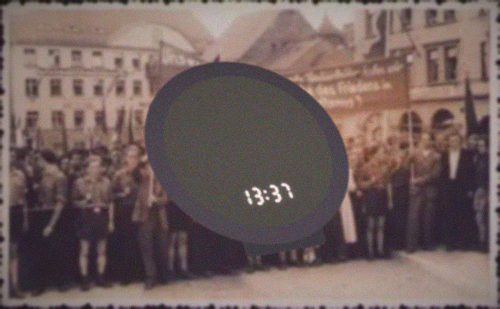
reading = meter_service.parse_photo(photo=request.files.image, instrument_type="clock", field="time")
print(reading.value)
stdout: 13:37
